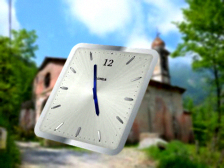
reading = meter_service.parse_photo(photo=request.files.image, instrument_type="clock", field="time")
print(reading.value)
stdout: 4:56
